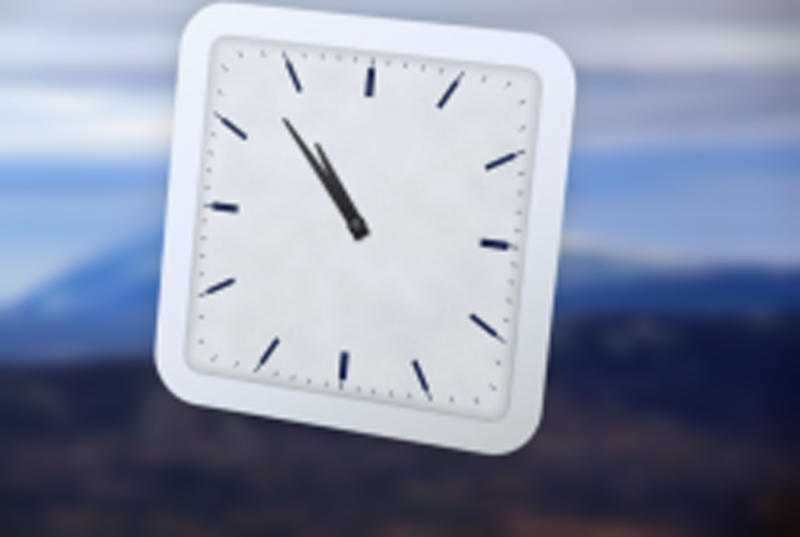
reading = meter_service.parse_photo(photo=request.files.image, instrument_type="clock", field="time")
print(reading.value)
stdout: 10:53
